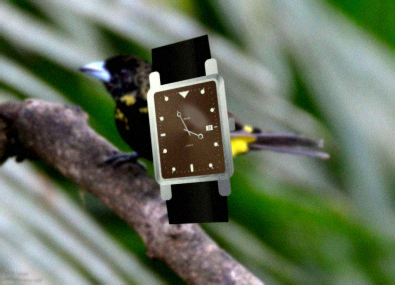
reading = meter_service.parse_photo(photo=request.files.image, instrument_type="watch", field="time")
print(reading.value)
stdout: 3:56
